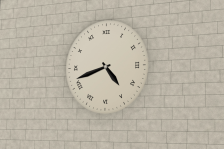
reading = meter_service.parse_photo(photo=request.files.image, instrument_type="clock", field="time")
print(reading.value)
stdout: 4:42
